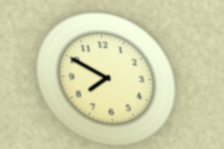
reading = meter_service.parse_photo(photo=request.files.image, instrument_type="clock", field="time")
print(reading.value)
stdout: 7:50
